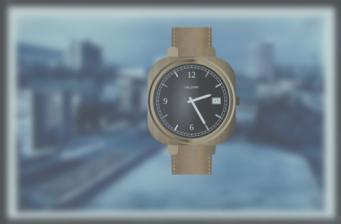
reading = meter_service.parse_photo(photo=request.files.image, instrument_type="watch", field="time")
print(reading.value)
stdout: 2:25
